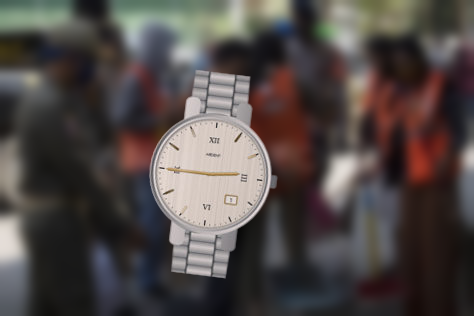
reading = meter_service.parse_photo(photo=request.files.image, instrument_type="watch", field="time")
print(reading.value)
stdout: 2:45
